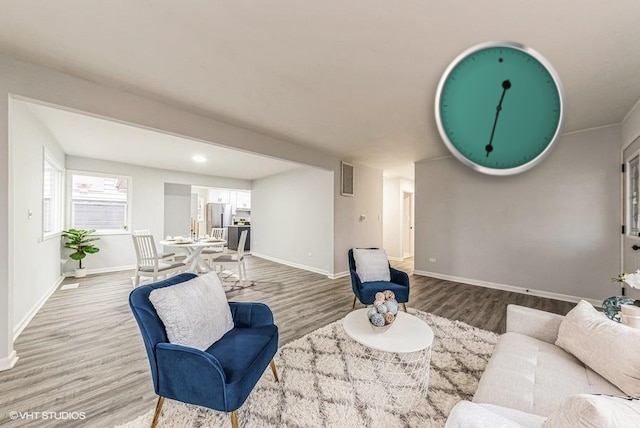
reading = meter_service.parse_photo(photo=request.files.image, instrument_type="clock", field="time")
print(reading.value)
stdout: 12:32
